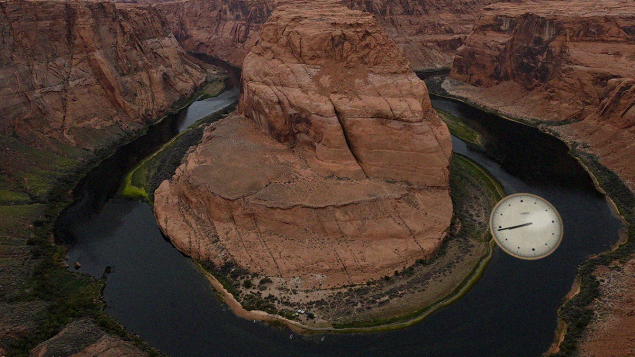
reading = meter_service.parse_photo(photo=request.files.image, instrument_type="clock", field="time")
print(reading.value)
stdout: 8:44
